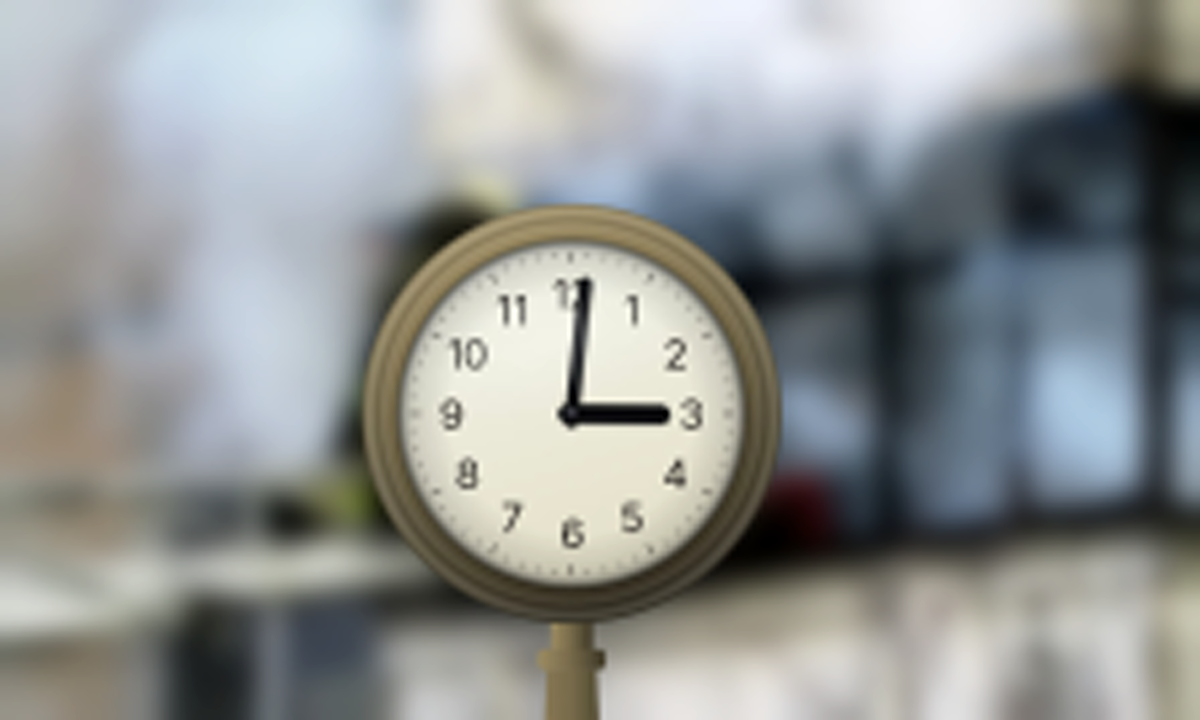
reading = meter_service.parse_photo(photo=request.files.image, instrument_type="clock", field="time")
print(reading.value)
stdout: 3:01
